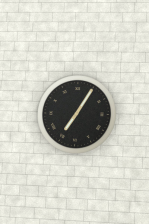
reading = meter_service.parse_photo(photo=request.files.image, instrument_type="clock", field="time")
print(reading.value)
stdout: 7:05
